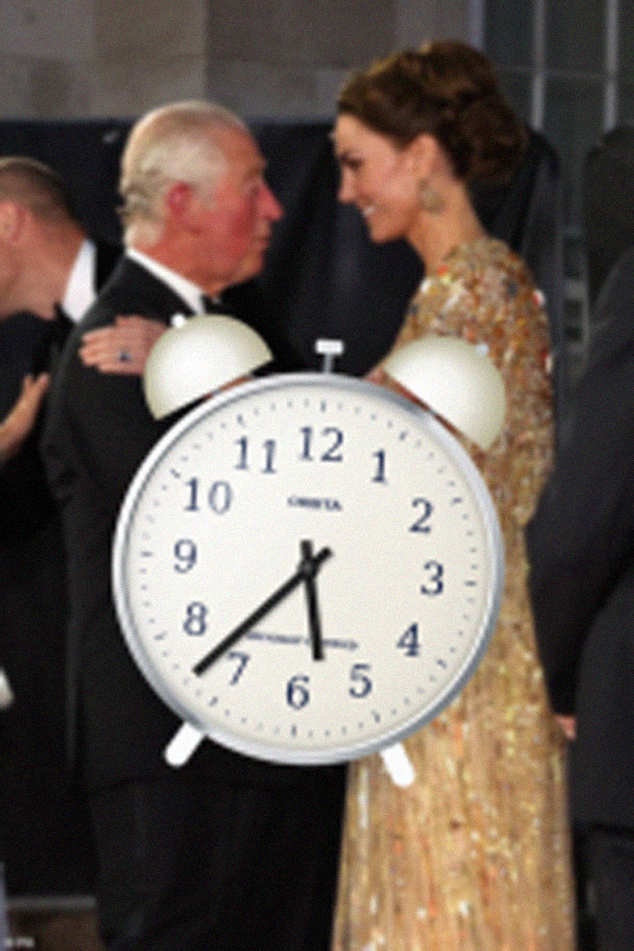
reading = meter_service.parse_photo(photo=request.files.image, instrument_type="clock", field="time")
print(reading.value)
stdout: 5:37
